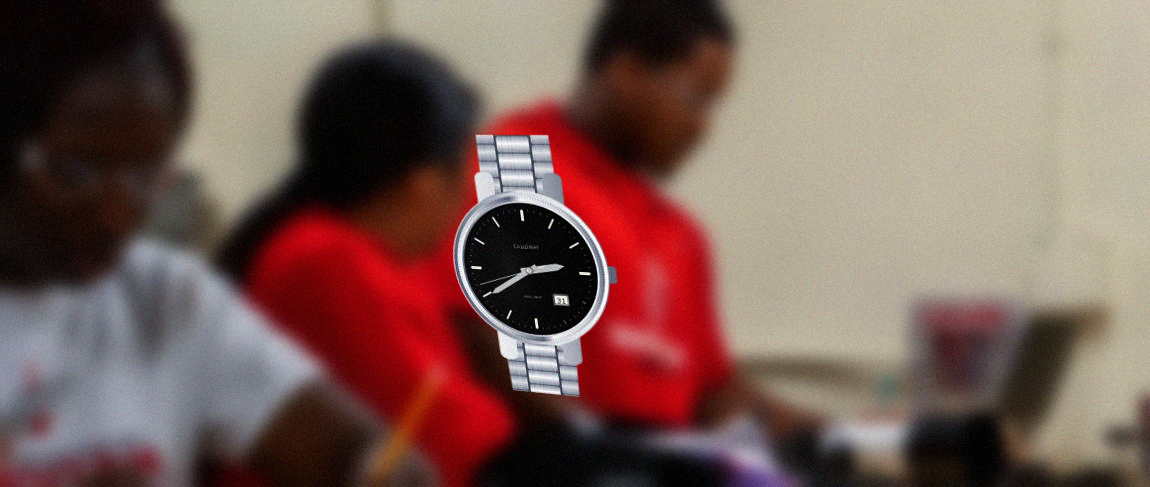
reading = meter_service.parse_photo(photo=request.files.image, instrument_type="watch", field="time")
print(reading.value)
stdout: 2:39:42
